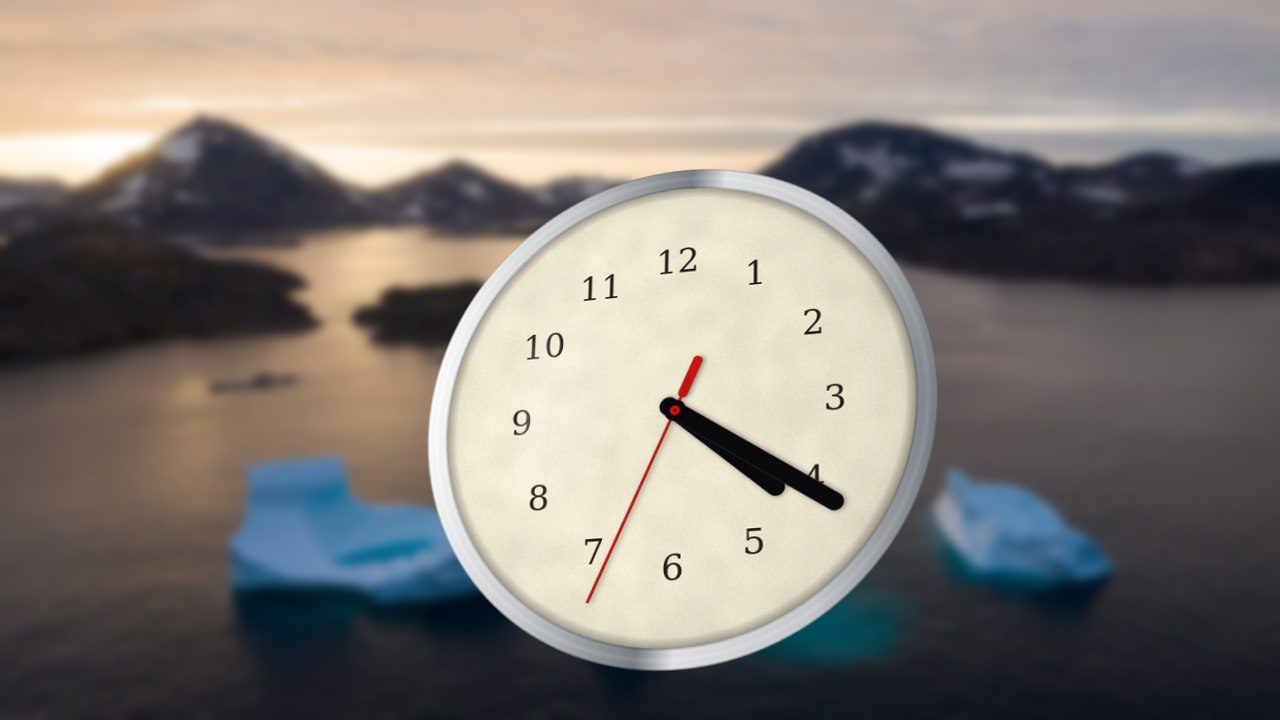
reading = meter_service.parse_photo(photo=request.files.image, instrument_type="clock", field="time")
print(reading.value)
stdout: 4:20:34
